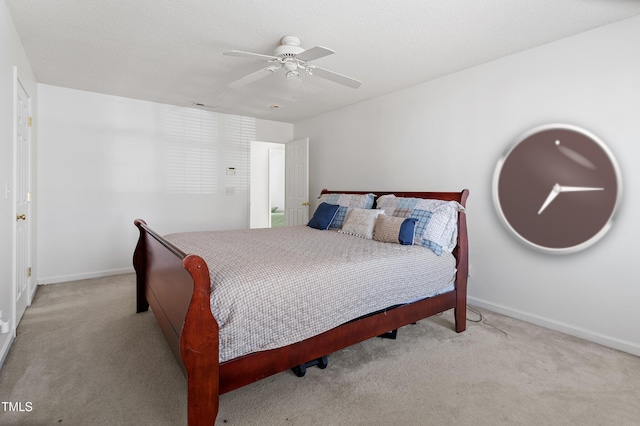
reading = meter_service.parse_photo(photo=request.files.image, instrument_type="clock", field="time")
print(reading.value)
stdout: 7:15
